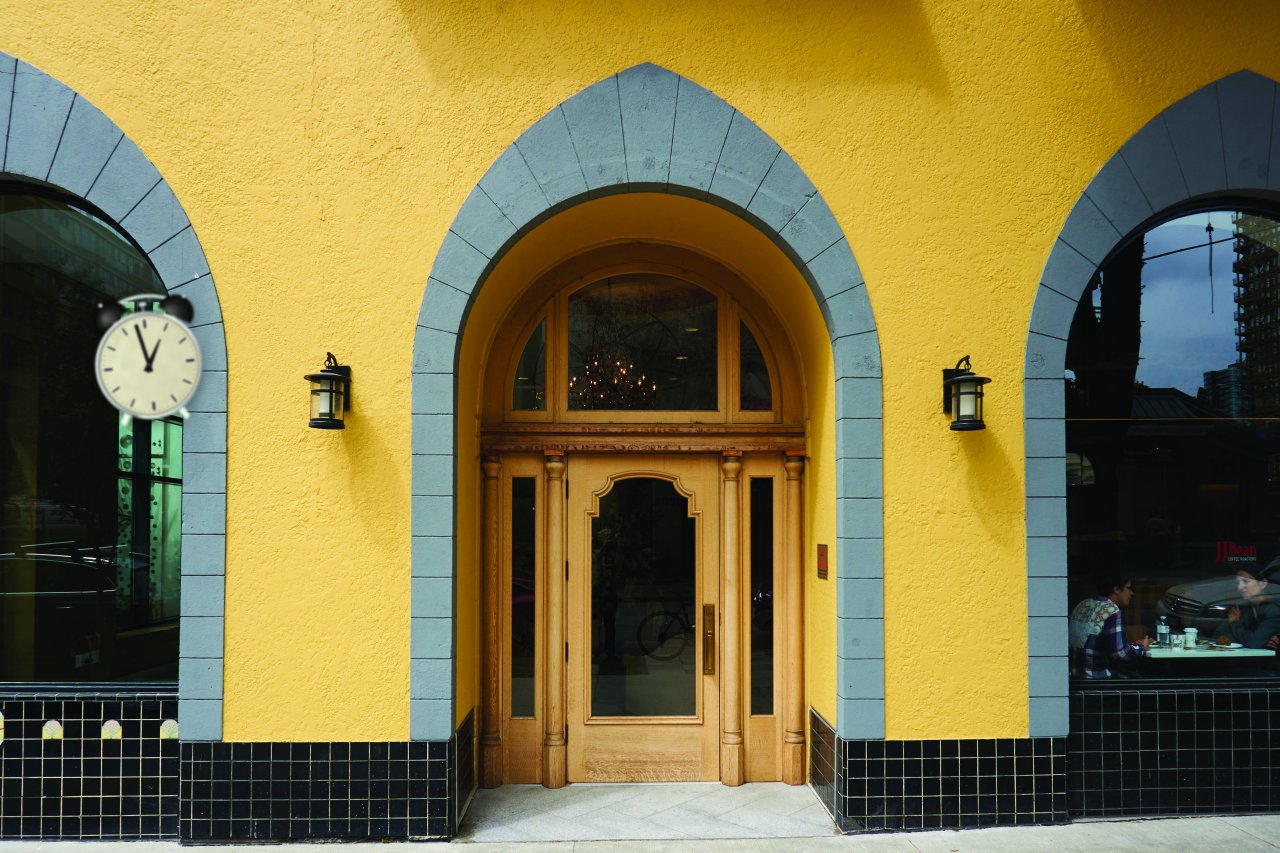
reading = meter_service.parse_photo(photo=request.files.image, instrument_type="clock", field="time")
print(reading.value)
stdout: 12:58
